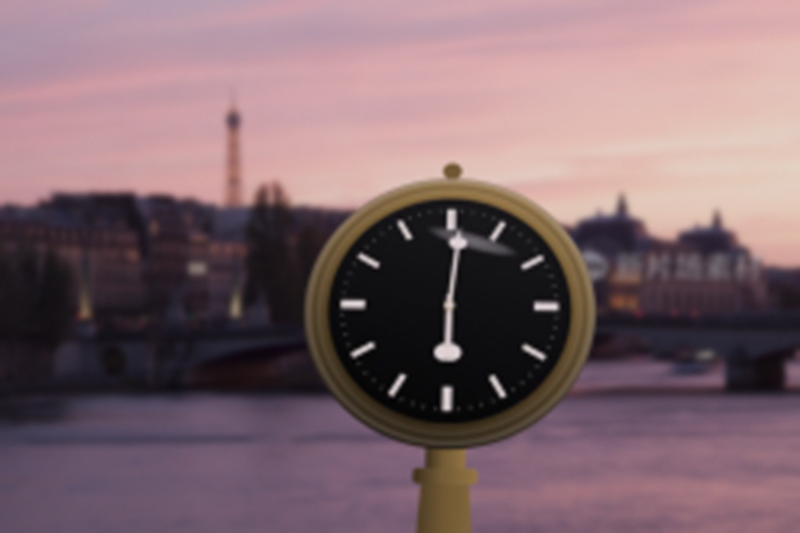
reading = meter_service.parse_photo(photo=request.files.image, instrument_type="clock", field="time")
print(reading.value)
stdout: 6:01
